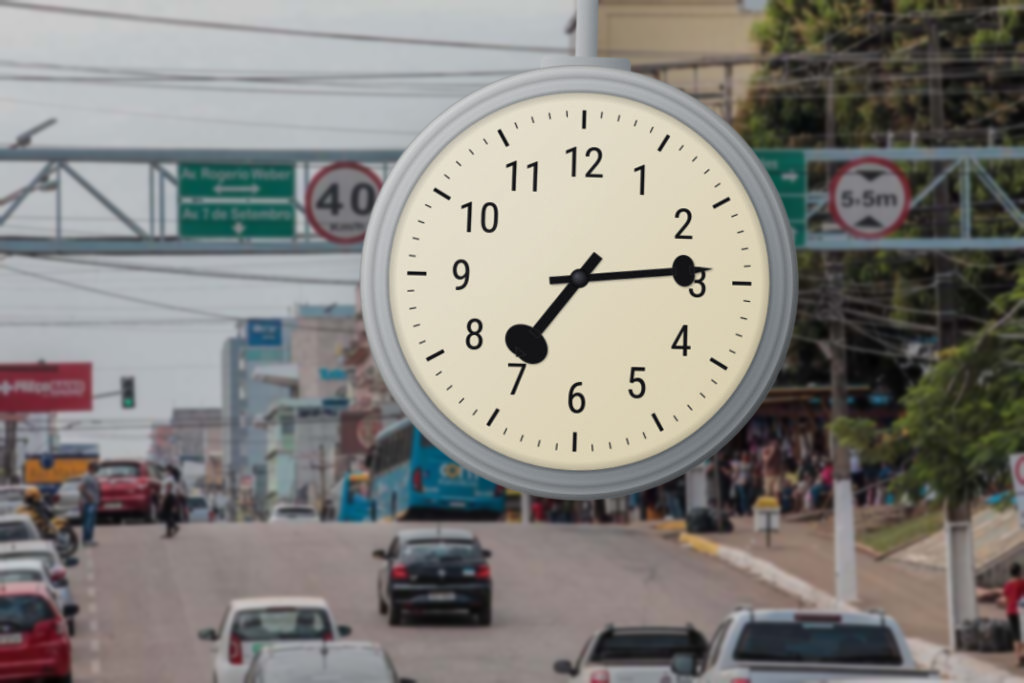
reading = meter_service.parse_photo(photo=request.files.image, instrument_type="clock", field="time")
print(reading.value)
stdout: 7:14
